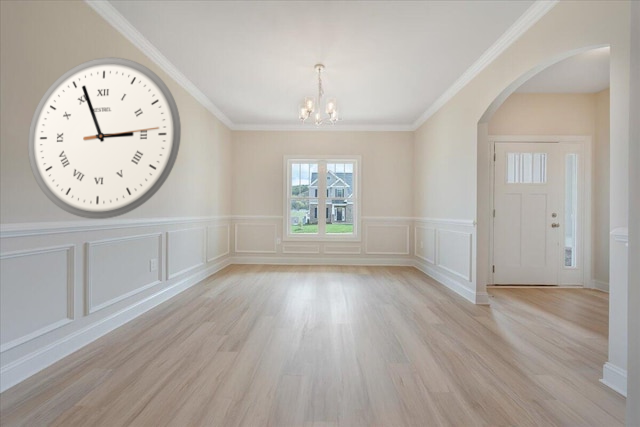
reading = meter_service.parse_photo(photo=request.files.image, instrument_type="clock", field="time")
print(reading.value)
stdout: 2:56:14
